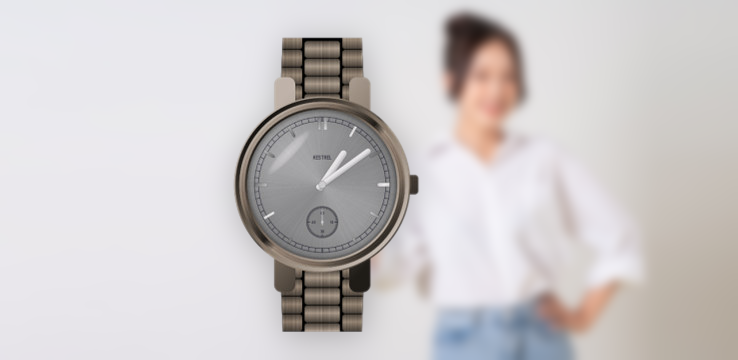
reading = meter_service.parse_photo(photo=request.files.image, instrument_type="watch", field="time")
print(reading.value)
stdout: 1:09
